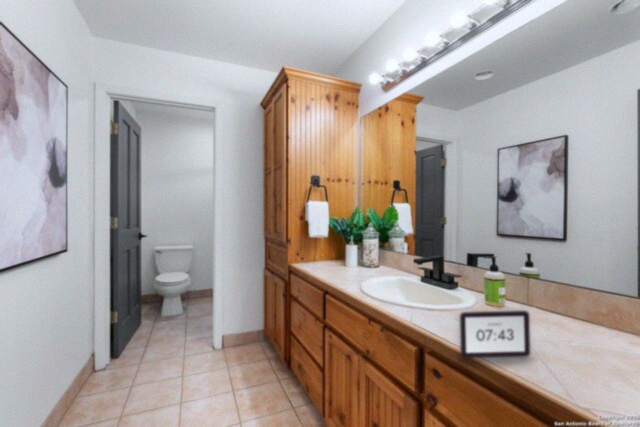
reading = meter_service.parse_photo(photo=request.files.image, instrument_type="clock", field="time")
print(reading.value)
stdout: 7:43
